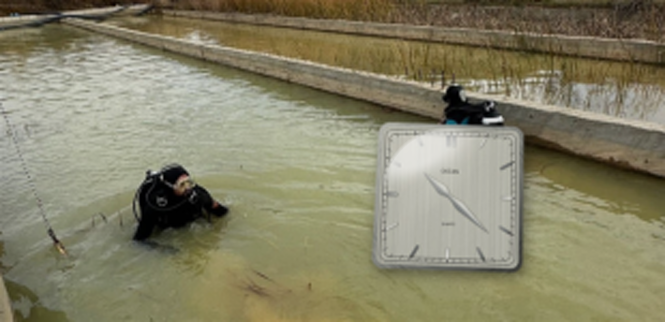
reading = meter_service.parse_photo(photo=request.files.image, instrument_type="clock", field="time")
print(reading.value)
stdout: 10:22
